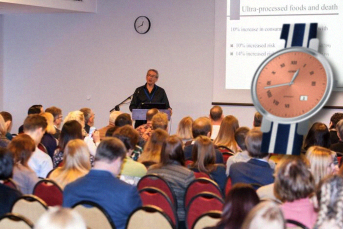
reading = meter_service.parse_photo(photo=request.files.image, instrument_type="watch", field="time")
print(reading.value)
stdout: 12:43
